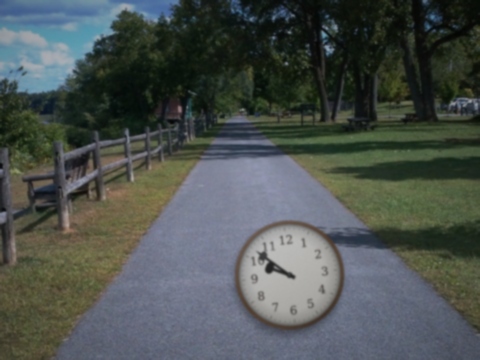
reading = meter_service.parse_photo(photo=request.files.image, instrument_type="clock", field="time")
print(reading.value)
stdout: 9:52
